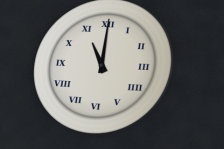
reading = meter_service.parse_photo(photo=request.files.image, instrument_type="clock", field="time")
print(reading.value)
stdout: 11:00
